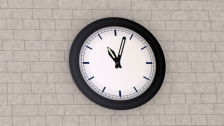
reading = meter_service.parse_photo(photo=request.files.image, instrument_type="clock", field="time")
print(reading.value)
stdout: 11:03
